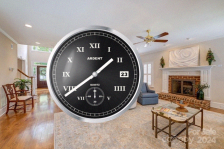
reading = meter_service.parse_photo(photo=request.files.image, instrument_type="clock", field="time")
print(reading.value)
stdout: 1:39
